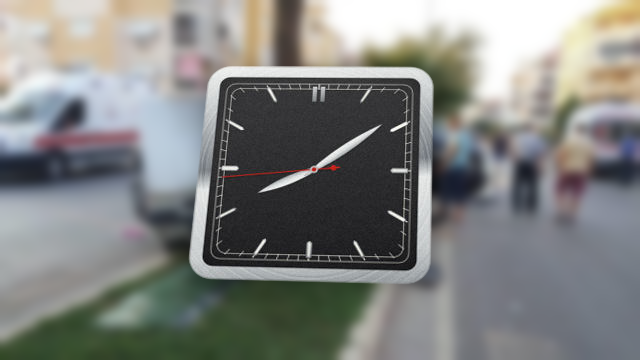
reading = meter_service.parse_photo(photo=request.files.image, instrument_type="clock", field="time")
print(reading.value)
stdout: 8:08:44
